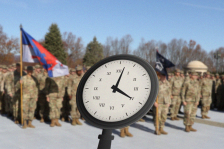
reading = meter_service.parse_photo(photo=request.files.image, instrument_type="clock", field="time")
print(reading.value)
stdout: 4:02
